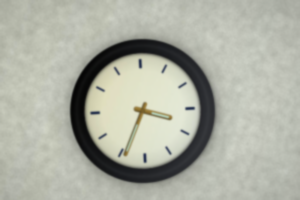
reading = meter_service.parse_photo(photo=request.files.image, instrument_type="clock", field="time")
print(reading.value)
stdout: 3:34
